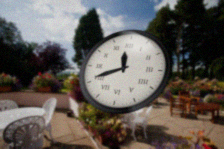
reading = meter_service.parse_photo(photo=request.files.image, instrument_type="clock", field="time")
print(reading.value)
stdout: 11:41
